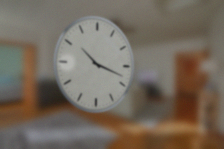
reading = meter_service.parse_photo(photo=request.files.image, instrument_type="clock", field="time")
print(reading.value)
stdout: 10:18
